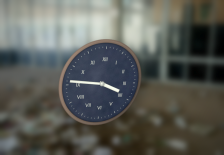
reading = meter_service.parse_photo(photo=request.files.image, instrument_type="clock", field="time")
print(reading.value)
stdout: 3:46
